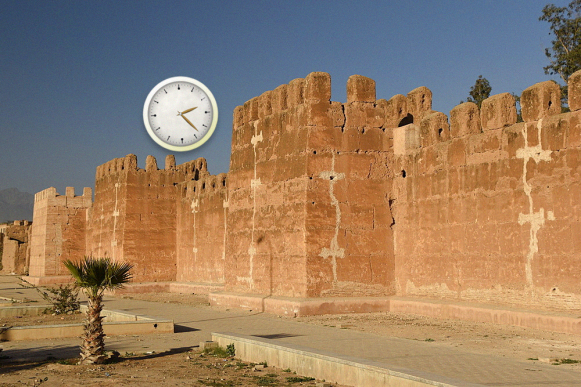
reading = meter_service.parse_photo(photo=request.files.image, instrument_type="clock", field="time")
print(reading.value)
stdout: 2:23
